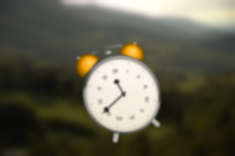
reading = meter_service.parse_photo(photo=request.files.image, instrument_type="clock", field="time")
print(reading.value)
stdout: 11:41
